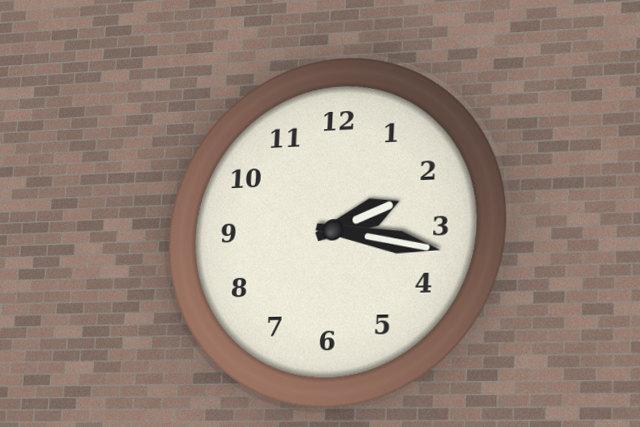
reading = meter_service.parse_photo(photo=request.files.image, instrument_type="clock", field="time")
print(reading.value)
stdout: 2:17
